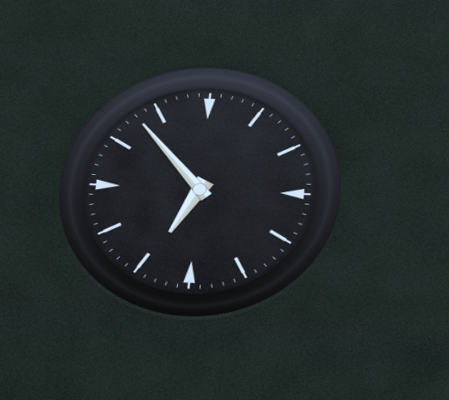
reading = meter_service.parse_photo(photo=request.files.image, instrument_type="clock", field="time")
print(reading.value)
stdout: 6:53
